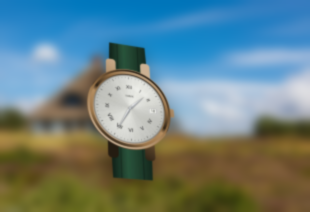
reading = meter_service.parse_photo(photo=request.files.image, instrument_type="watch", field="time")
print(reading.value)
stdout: 1:35
